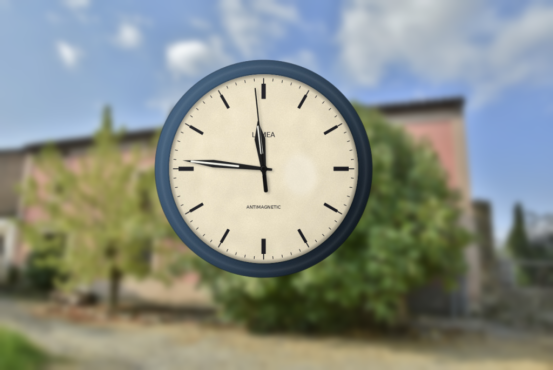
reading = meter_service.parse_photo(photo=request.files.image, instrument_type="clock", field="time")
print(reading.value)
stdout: 11:45:59
